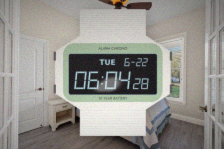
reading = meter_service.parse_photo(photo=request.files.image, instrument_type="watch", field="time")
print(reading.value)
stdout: 6:04:28
